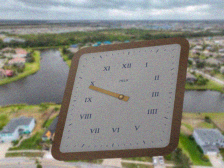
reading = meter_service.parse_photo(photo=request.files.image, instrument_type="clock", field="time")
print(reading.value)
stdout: 9:49
